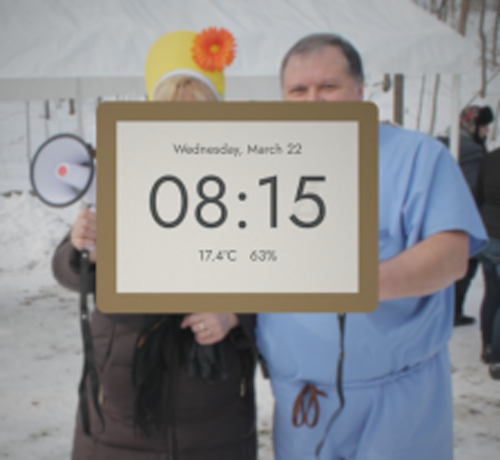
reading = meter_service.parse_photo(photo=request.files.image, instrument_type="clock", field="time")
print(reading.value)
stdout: 8:15
